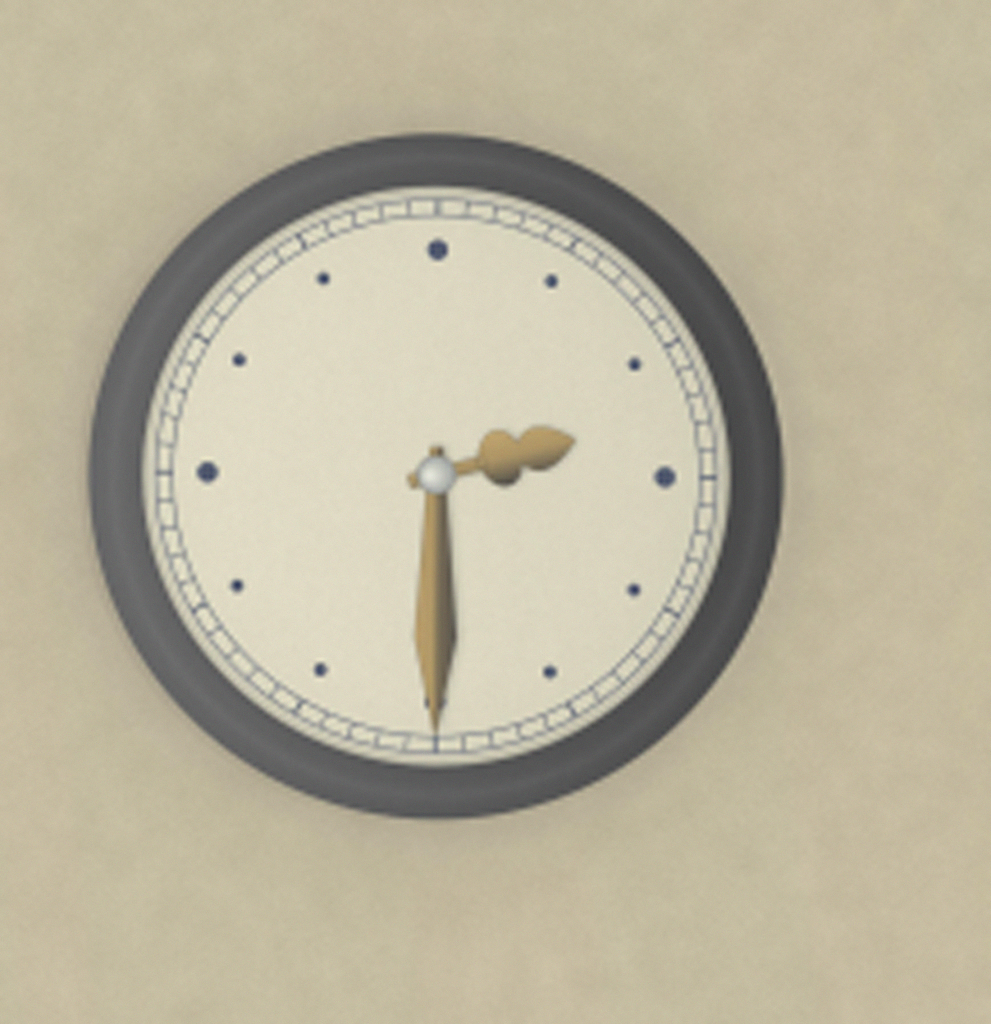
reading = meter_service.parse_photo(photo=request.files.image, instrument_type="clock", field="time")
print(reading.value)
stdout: 2:30
